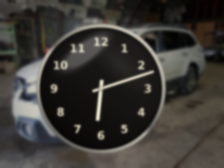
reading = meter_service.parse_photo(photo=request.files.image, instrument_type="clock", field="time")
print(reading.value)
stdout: 6:12
